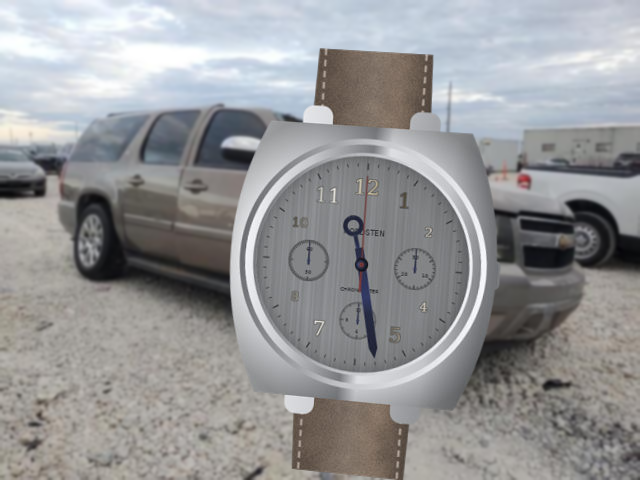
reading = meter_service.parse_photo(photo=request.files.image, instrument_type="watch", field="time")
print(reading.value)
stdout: 11:28
